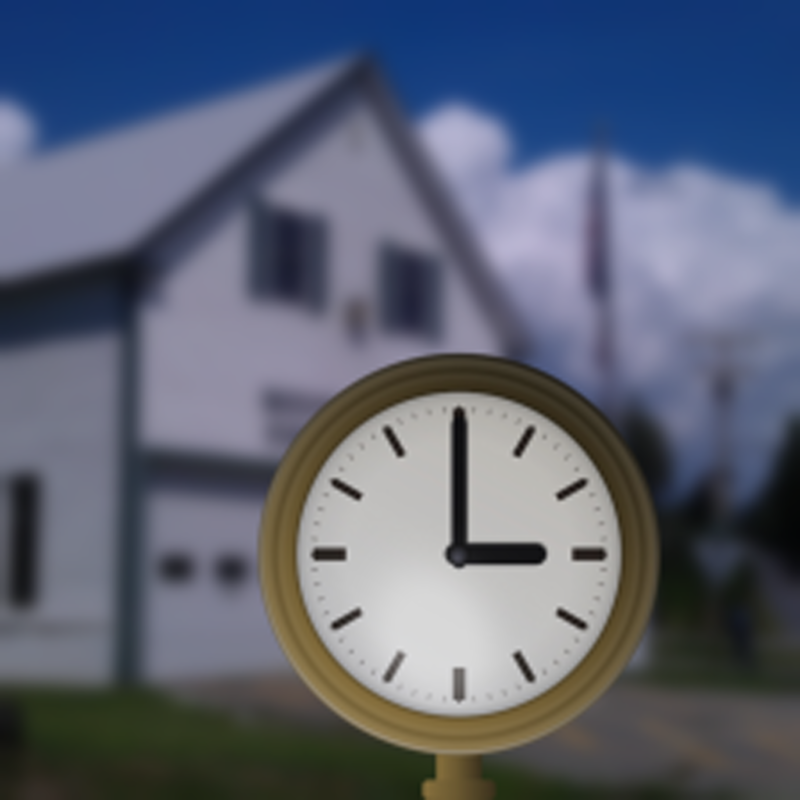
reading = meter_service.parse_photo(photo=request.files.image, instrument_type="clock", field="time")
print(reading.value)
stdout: 3:00
